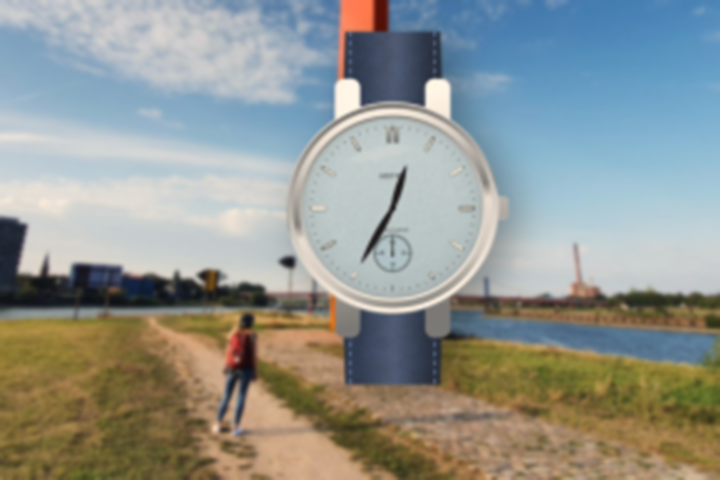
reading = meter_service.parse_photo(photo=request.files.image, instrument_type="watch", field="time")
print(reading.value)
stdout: 12:35
